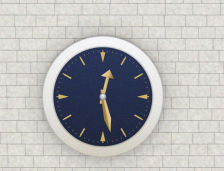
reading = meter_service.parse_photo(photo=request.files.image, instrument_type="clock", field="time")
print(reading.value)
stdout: 12:28
